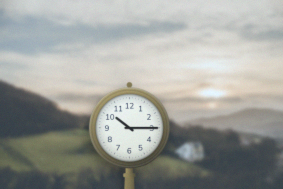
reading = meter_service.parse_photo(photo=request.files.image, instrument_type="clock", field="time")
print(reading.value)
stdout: 10:15
